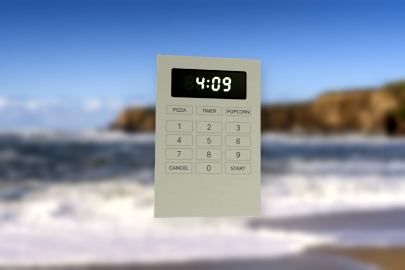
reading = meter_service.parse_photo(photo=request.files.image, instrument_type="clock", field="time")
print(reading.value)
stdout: 4:09
